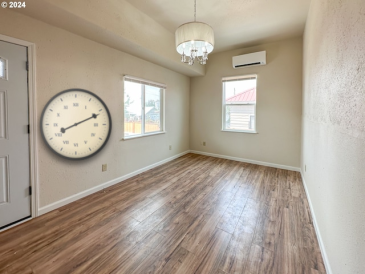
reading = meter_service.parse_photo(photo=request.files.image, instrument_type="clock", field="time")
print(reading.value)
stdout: 8:11
